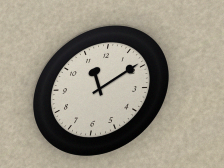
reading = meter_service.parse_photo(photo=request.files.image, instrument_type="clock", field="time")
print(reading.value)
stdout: 11:09
